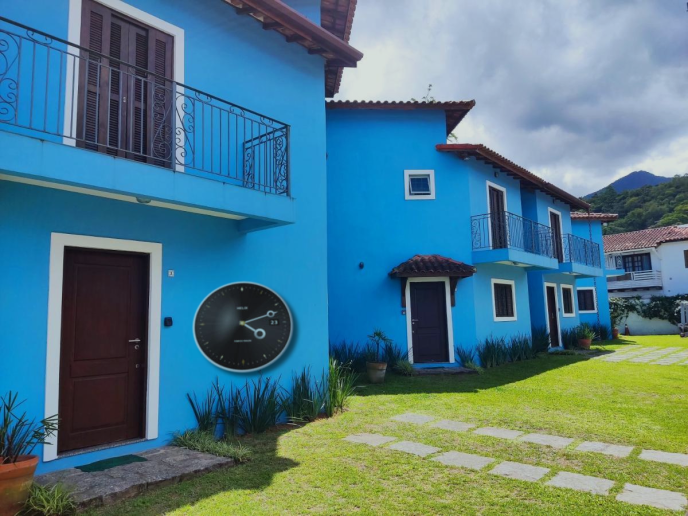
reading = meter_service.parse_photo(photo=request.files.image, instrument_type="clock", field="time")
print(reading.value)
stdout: 4:12
